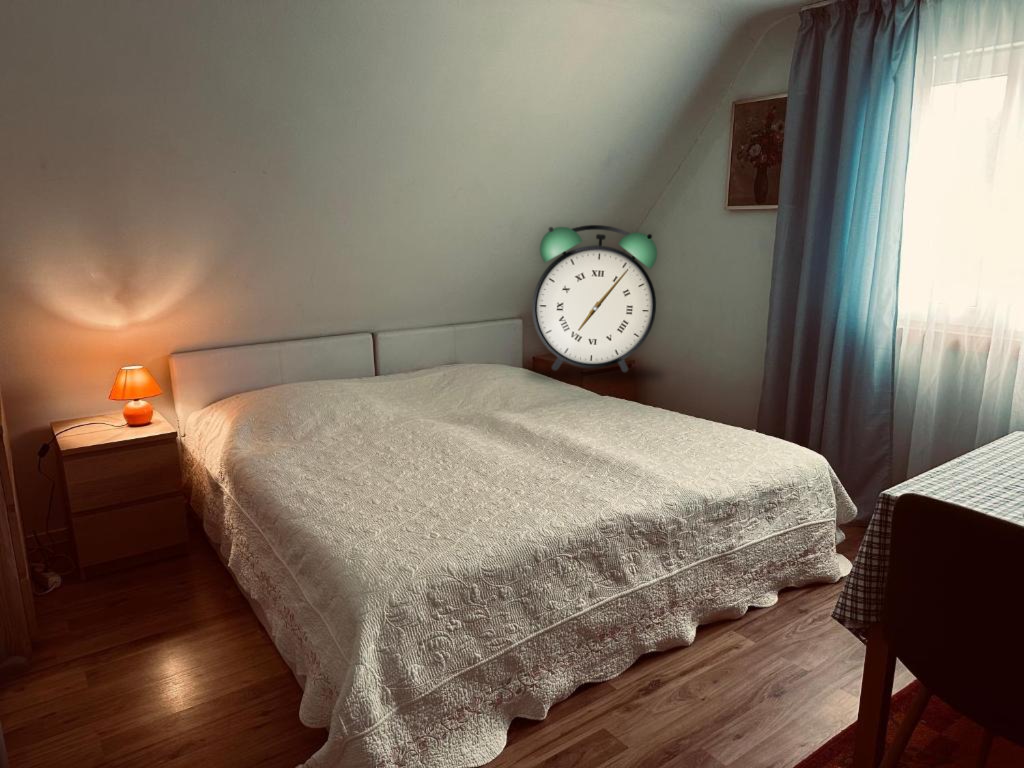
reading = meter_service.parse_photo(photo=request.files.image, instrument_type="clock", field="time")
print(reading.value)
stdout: 7:06
